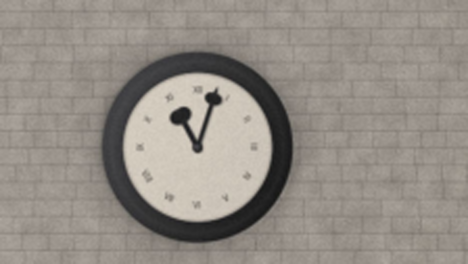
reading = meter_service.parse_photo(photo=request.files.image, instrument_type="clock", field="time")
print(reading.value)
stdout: 11:03
